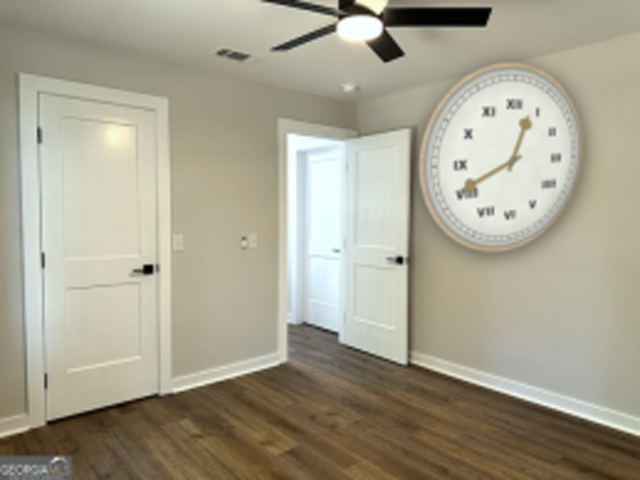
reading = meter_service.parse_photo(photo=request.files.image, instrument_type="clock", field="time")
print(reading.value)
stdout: 12:41
